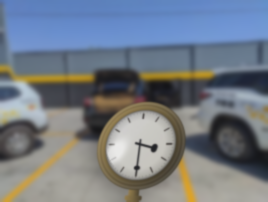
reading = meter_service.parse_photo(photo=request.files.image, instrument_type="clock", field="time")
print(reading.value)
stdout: 3:30
